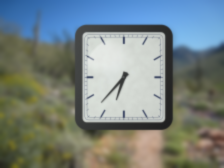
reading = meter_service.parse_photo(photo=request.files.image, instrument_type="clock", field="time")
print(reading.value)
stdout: 6:37
